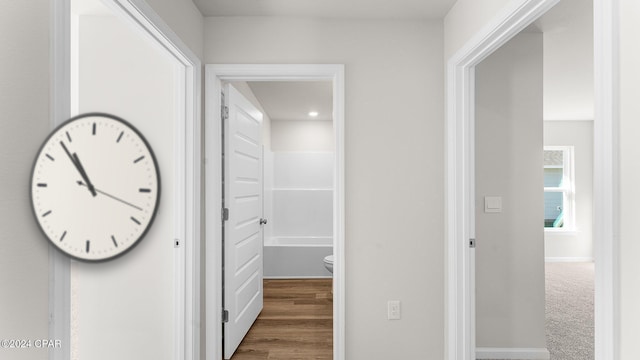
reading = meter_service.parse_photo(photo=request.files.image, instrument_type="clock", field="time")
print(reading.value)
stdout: 10:53:18
